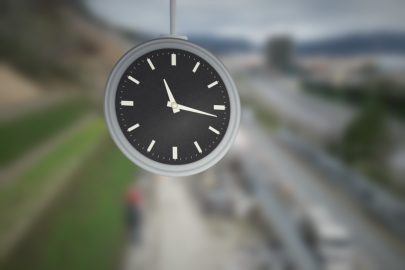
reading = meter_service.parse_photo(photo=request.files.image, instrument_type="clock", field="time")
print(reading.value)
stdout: 11:17
